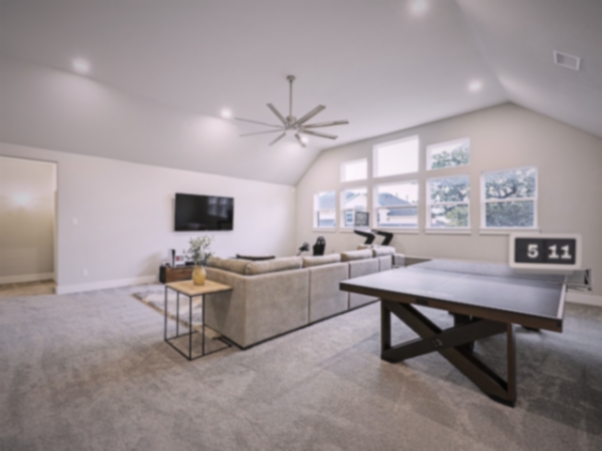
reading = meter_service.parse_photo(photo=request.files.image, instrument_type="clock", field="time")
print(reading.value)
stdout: 5:11
